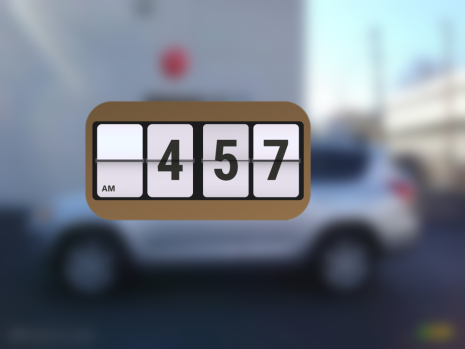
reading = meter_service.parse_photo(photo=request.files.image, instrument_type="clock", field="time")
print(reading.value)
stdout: 4:57
